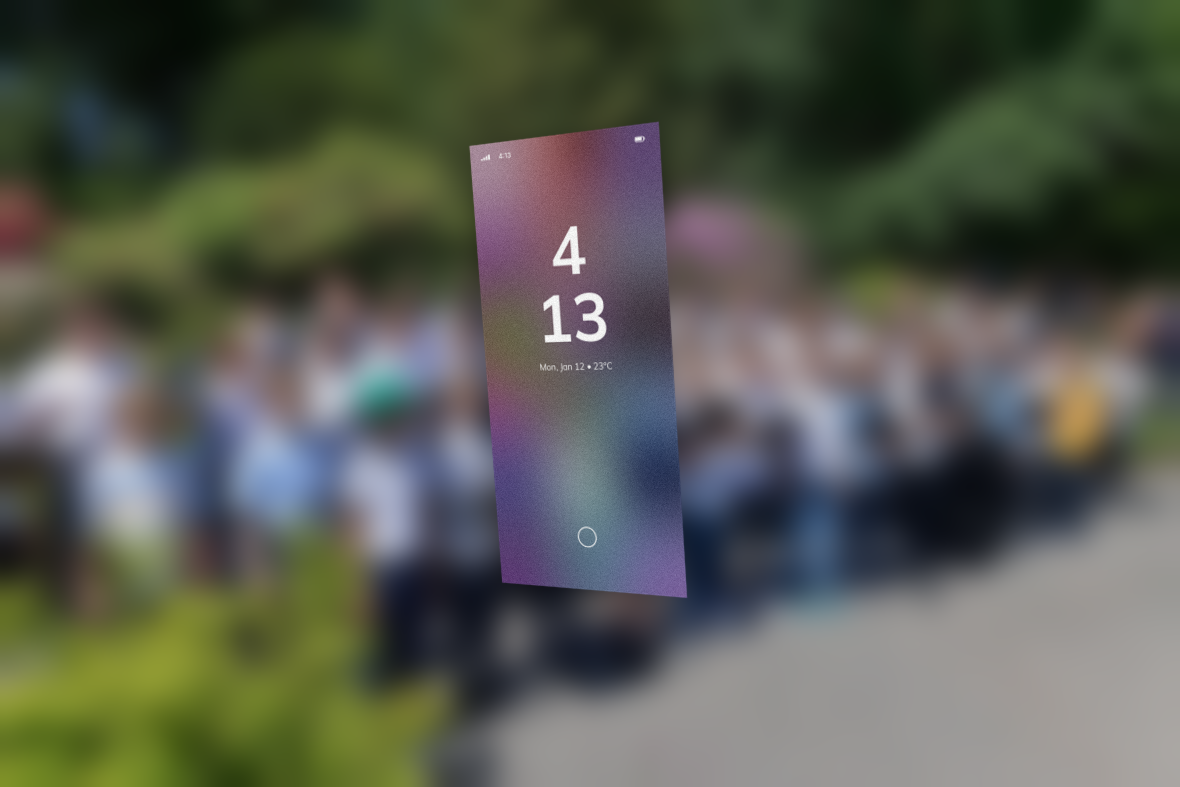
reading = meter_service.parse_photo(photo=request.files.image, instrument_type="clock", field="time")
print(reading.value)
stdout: 4:13
